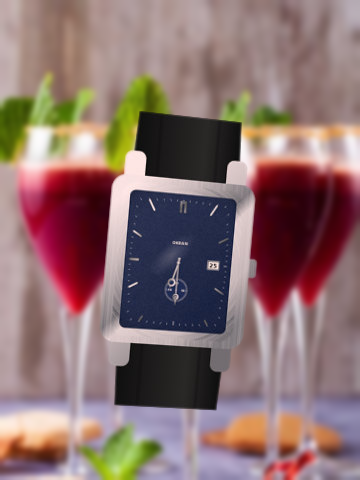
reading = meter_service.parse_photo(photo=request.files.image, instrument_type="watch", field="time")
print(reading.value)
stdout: 6:30
